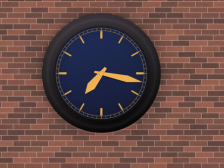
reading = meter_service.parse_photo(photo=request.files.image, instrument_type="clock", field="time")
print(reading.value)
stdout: 7:17
